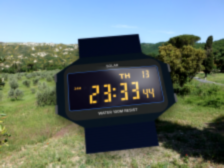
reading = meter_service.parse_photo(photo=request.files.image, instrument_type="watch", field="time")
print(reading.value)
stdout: 23:33
